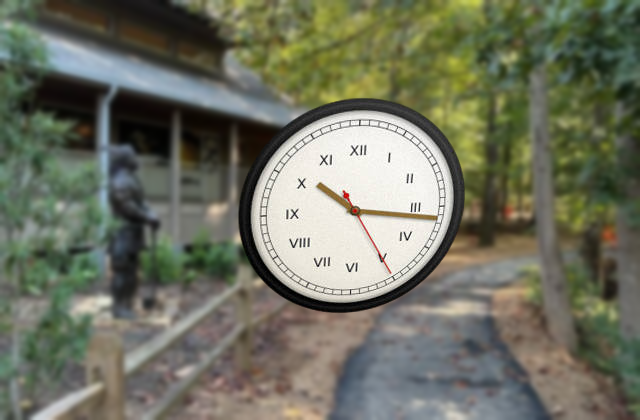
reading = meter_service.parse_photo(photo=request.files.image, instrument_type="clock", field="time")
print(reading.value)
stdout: 10:16:25
